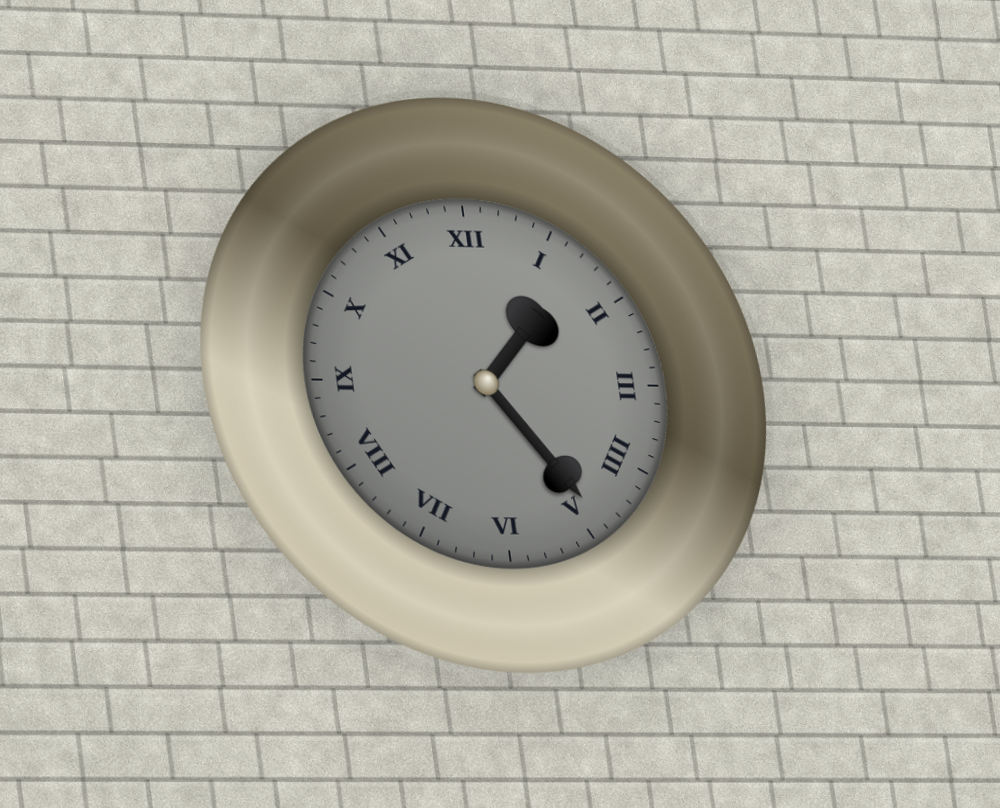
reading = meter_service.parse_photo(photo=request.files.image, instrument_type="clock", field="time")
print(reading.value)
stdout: 1:24
